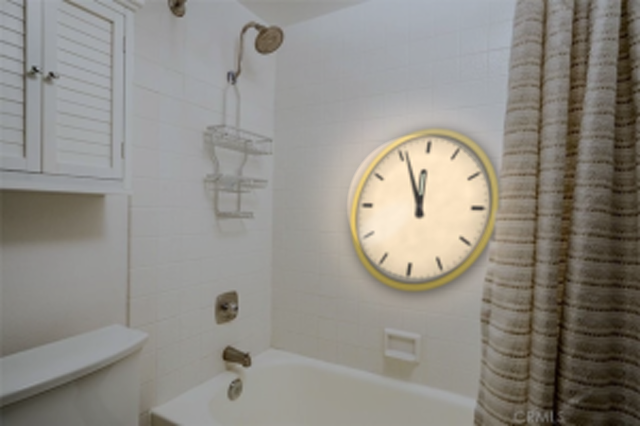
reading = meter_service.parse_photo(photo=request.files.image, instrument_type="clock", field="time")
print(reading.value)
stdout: 11:56
